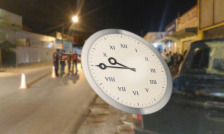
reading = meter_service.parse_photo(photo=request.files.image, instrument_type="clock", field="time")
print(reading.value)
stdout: 9:45
